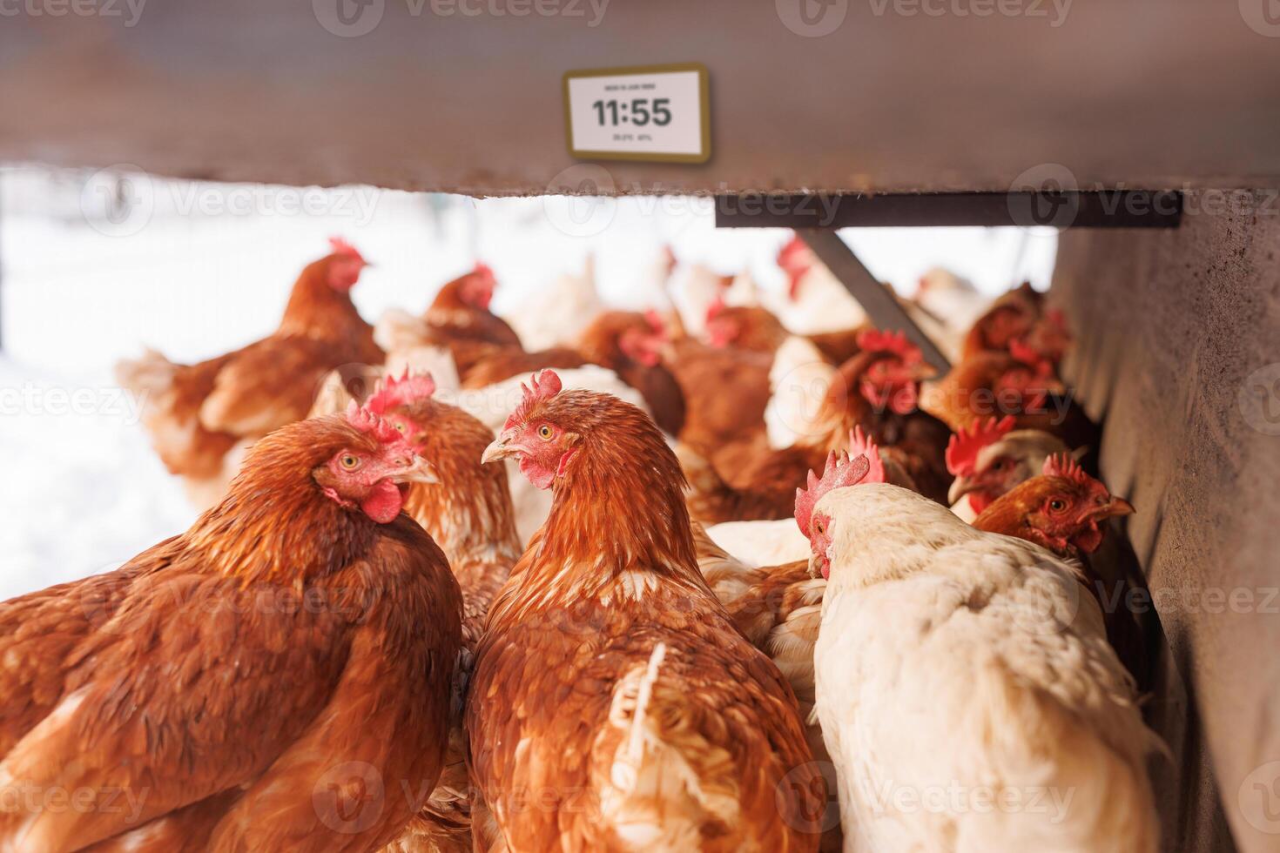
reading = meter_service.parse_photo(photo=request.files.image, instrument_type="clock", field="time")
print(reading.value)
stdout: 11:55
